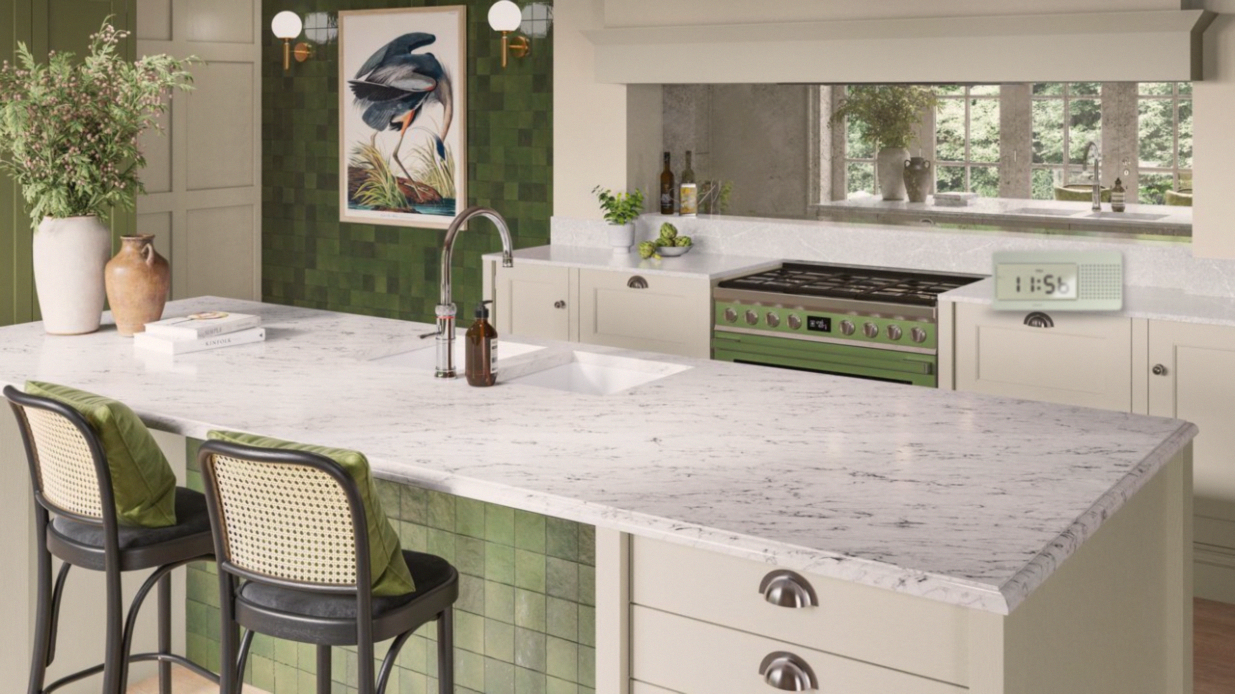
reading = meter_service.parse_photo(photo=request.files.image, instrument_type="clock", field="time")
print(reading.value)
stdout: 11:56
